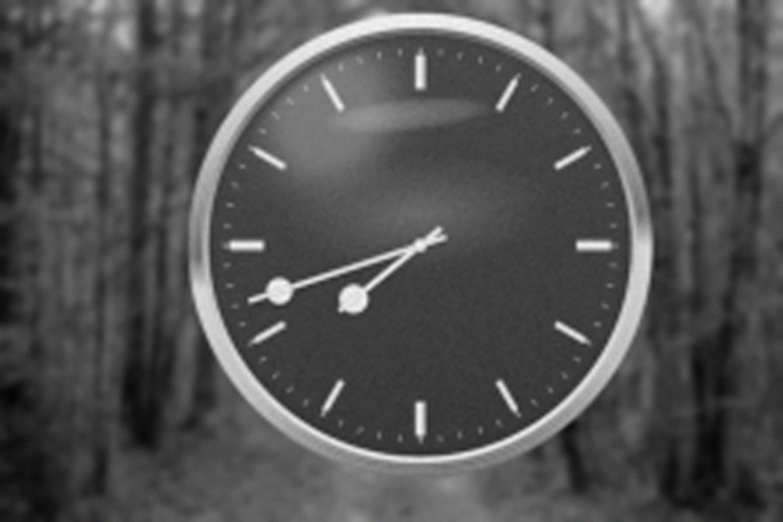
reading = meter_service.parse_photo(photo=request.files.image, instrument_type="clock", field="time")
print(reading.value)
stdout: 7:42
